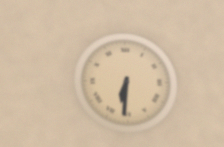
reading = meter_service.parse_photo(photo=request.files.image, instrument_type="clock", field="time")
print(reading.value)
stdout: 6:31
